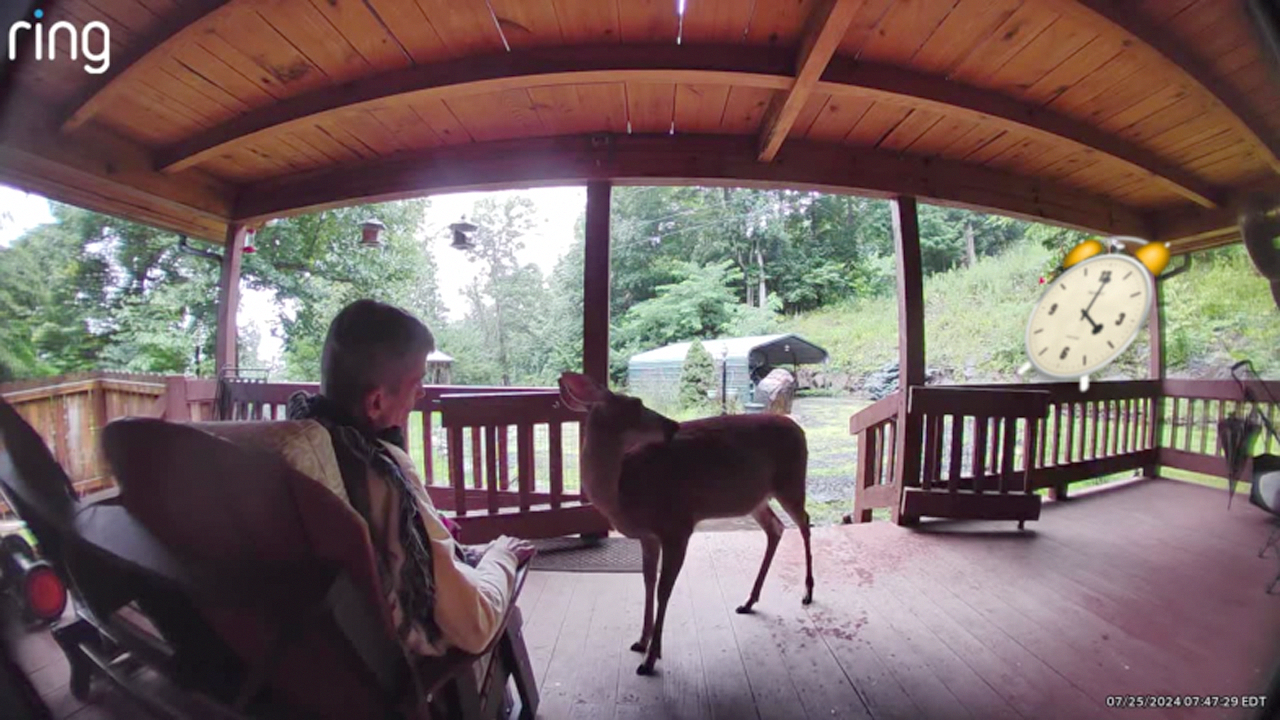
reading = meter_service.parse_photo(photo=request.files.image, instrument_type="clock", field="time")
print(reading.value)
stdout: 4:01
